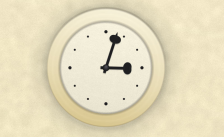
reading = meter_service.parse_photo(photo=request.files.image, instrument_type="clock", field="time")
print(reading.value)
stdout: 3:03
